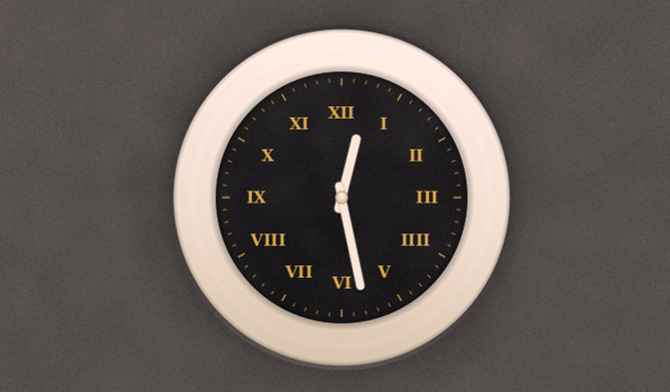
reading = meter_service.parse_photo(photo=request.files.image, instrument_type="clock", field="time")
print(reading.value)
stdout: 12:28
